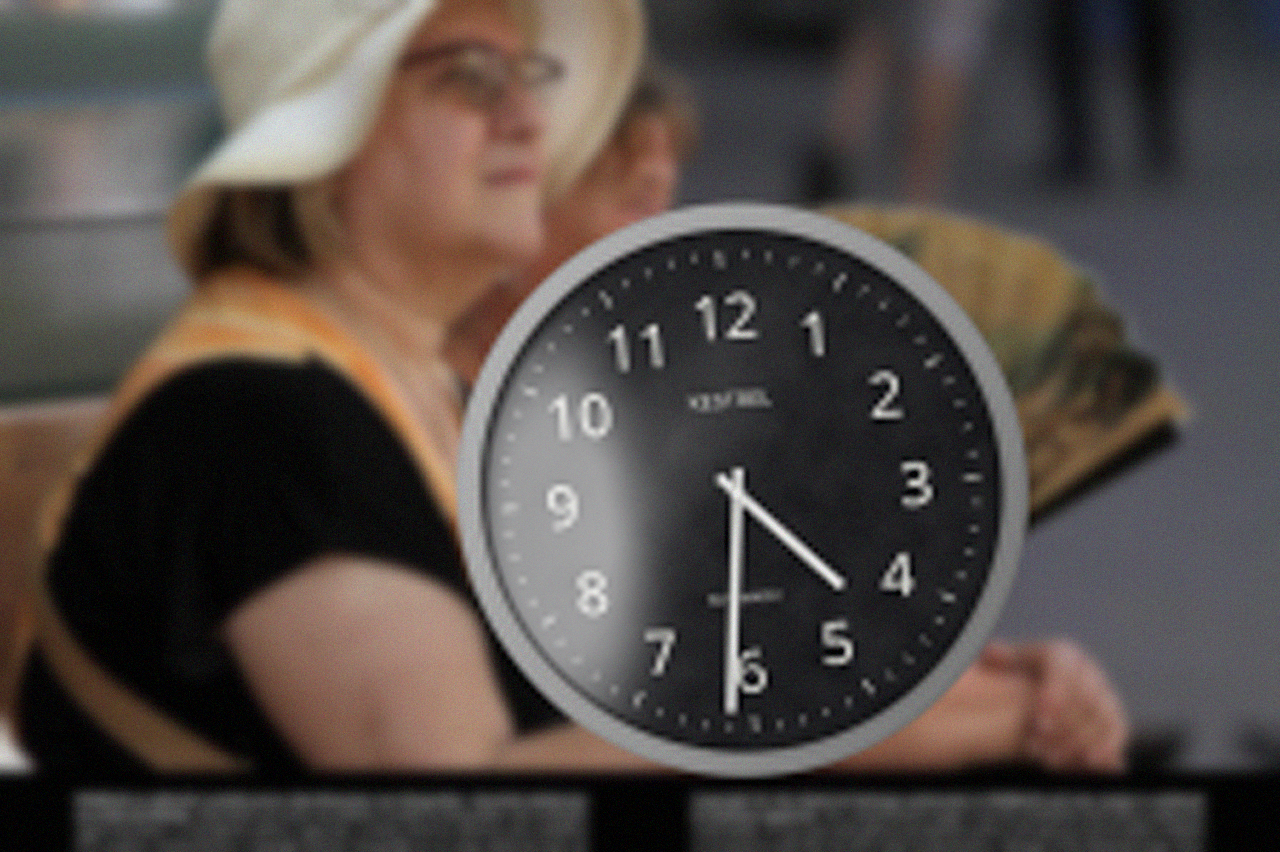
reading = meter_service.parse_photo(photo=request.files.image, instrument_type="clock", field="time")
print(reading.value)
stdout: 4:31
